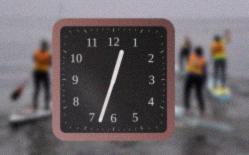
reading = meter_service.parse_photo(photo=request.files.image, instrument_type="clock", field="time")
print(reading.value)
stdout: 12:33
